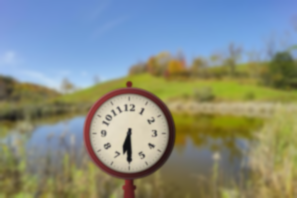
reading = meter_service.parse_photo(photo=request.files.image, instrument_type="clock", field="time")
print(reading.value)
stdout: 6:30
